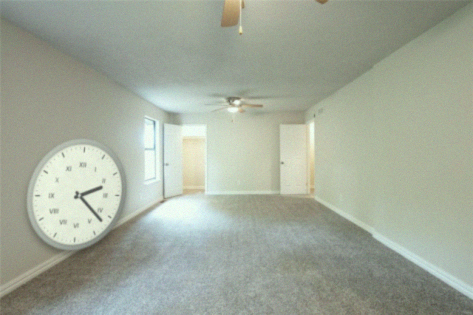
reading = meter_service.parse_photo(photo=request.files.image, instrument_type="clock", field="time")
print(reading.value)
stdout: 2:22
